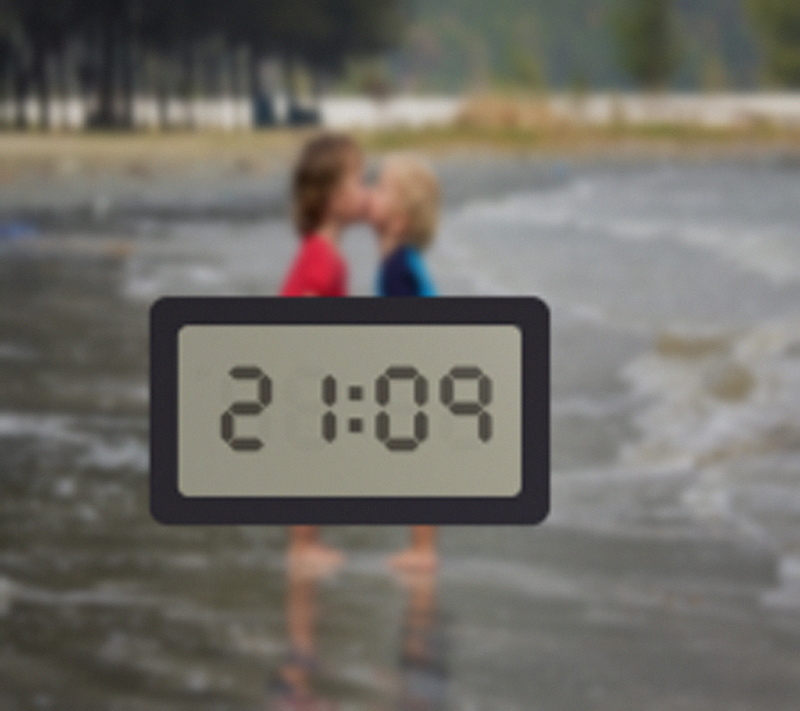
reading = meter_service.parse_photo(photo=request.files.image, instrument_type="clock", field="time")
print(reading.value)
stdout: 21:09
